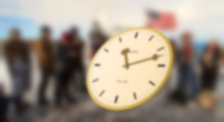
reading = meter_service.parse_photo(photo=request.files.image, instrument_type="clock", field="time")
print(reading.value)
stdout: 11:12
